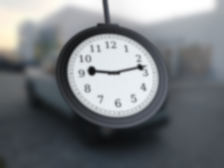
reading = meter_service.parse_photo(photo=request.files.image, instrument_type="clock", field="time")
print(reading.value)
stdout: 9:13
